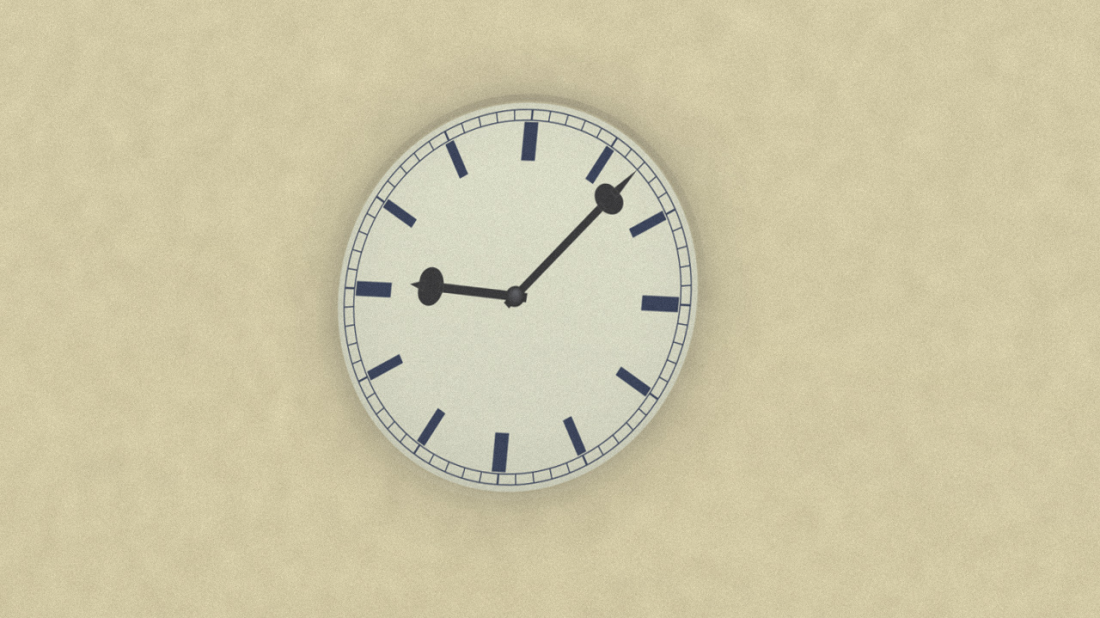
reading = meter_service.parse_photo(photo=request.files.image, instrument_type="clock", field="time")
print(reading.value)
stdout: 9:07
